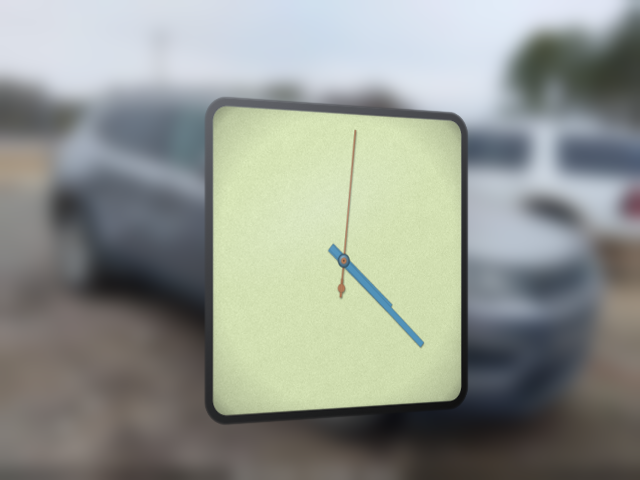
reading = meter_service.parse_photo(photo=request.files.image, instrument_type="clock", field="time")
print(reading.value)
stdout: 4:22:01
